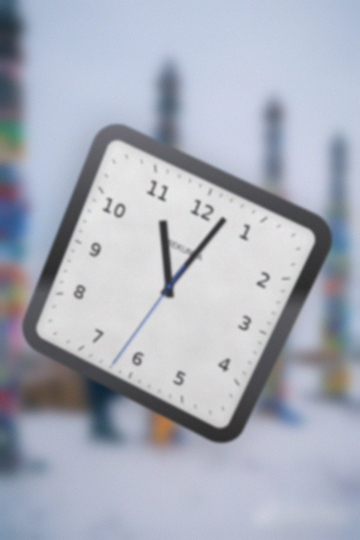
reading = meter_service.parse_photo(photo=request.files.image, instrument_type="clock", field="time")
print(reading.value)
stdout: 11:02:32
